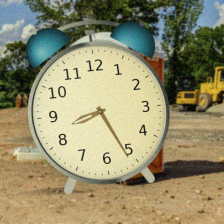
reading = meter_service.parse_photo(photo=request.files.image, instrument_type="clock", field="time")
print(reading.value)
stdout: 8:26
